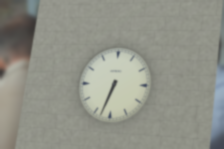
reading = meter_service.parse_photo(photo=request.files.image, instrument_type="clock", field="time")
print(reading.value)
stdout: 6:33
